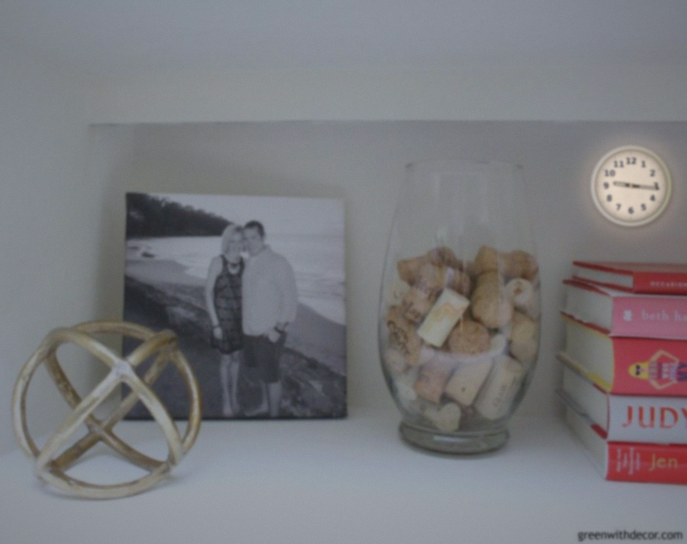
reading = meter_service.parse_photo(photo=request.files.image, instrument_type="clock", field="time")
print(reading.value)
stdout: 9:16
